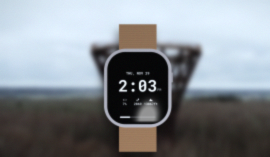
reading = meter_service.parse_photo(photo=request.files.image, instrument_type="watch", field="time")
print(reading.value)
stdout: 2:03
